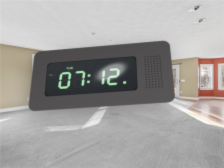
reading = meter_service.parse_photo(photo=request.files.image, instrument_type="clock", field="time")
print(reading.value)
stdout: 7:12
